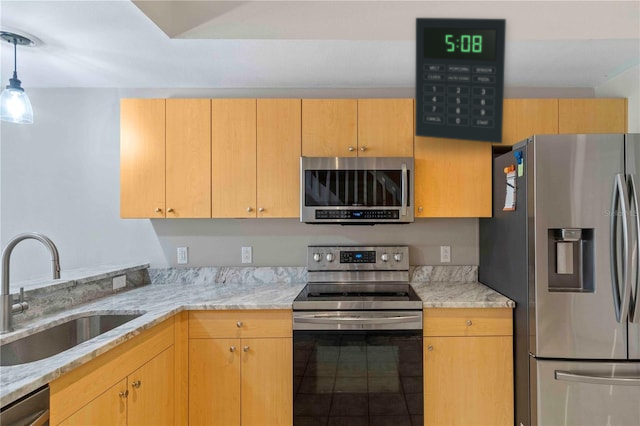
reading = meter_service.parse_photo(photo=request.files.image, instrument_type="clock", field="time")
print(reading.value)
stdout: 5:08
